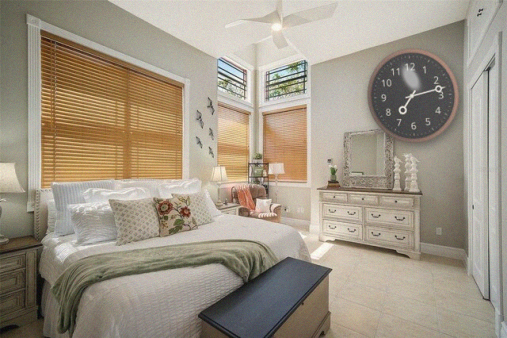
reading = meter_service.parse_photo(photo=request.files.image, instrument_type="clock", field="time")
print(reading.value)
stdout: 7:13
